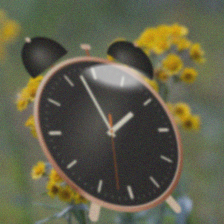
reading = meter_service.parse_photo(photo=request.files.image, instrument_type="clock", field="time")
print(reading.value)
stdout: 1:57:32
